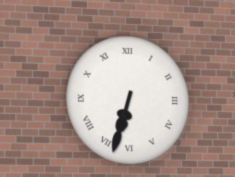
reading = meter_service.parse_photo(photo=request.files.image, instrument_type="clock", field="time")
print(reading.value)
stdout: 6:33
